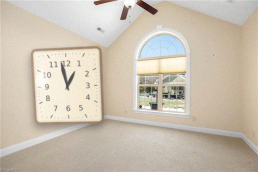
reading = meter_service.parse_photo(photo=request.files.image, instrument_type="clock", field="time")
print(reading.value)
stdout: 12:58
